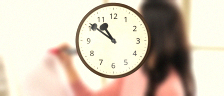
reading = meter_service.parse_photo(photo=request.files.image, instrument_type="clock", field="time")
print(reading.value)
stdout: 10:51
